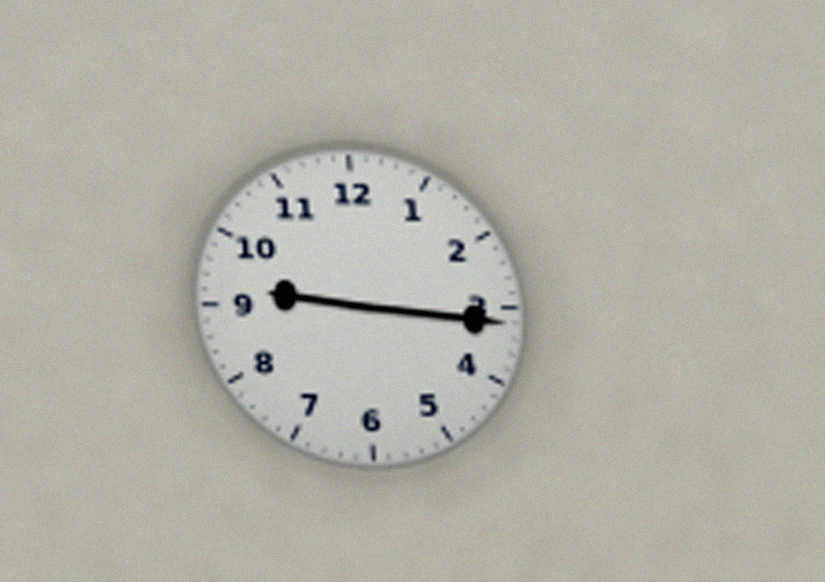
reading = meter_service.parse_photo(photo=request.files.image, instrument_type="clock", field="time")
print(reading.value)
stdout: 9:16
